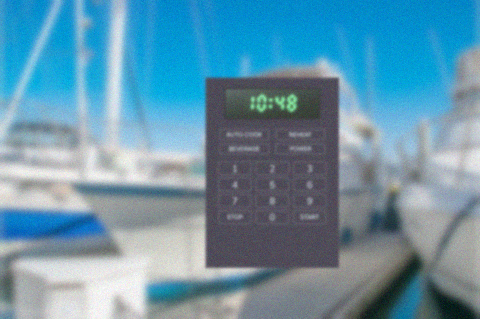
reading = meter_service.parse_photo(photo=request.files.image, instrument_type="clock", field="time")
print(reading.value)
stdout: 10:48
